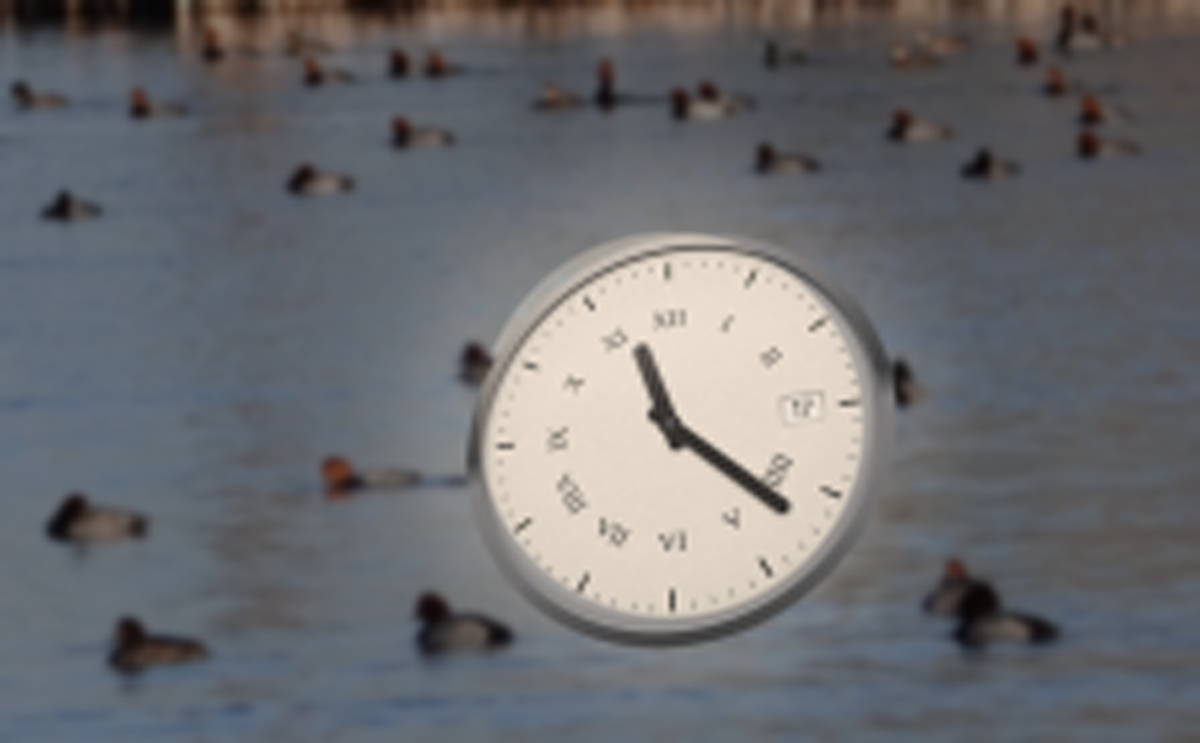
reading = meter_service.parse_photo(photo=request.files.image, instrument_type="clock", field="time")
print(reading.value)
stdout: 11:22
